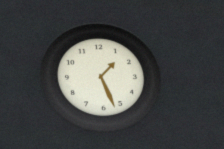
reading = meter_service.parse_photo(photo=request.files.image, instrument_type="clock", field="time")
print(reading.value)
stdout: 1:27
